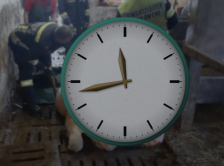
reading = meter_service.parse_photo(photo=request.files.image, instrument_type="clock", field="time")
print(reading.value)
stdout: 11:43
